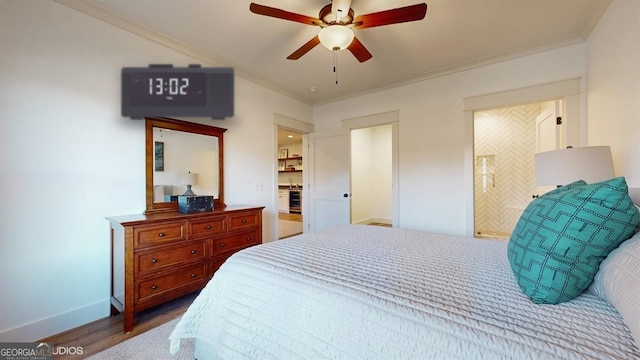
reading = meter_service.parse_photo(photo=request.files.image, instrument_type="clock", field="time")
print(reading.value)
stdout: 13:02
